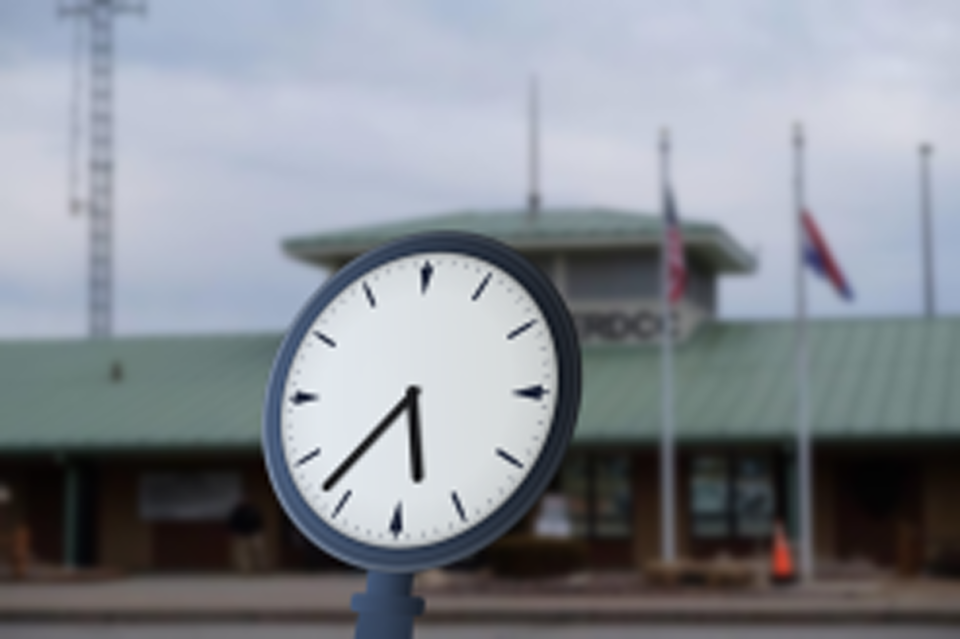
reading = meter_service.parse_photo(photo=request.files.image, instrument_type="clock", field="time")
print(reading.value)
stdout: 5:37
